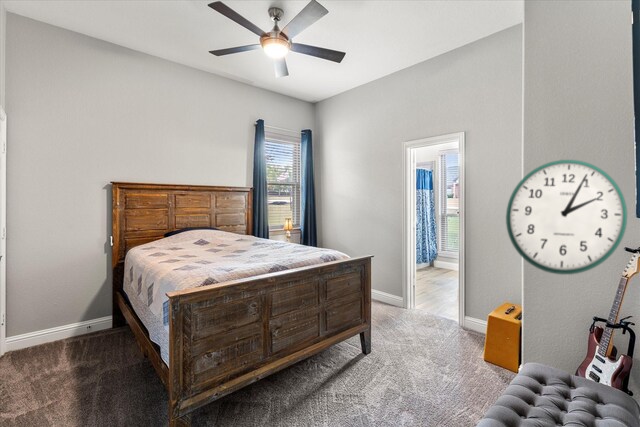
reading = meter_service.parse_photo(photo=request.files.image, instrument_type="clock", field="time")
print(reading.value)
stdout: 2:04
